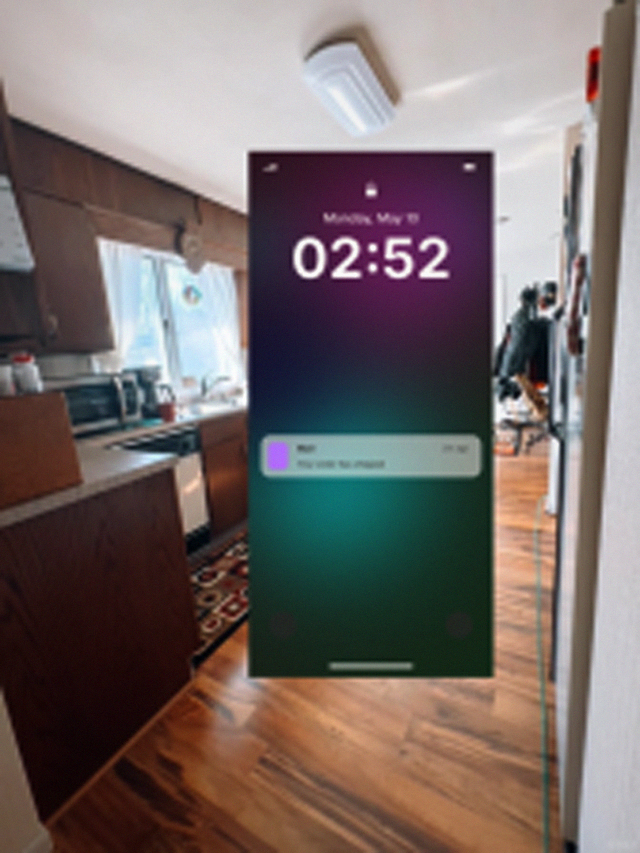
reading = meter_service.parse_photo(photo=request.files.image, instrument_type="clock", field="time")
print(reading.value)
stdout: 2:52
